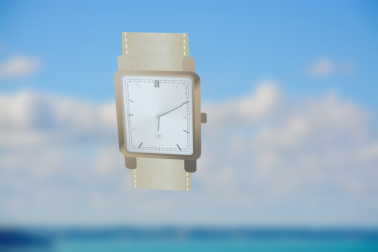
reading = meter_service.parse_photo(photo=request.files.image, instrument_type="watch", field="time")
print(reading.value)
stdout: 6:10
